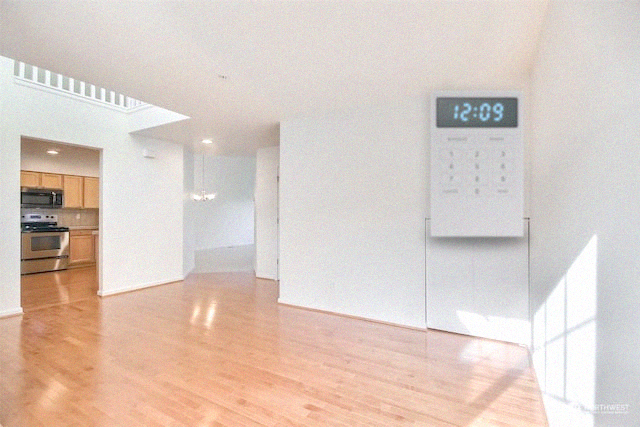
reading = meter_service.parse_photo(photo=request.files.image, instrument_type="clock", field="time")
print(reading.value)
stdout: 12:09
